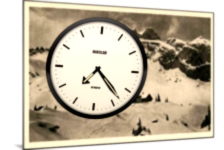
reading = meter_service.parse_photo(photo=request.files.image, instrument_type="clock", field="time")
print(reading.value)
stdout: 7:23
